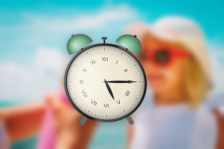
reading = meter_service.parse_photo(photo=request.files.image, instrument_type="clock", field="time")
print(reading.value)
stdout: 5:15
